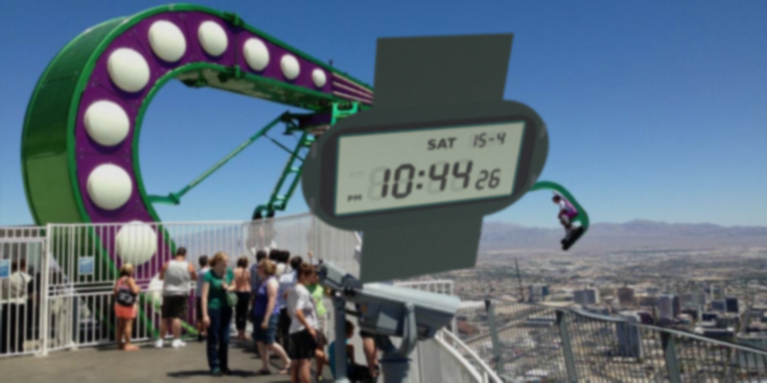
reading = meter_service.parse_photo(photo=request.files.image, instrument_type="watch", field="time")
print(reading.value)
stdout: 10:44:26
